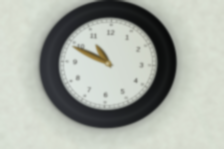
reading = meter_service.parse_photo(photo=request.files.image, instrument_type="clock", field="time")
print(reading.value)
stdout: 10:49
